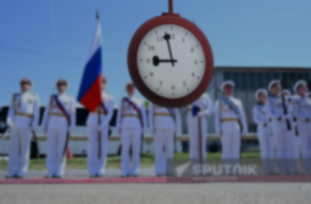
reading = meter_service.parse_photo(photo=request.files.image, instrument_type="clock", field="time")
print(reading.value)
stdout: 8:58
